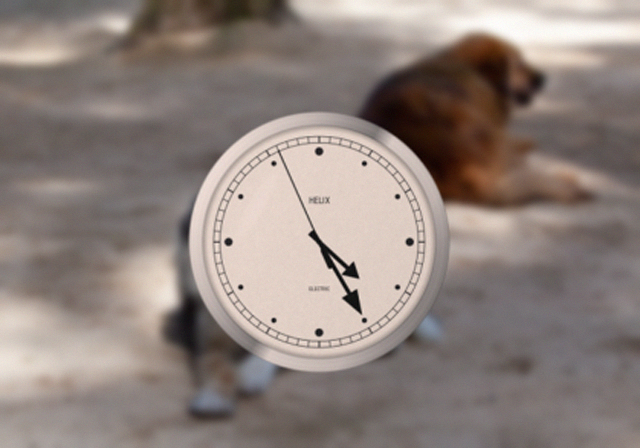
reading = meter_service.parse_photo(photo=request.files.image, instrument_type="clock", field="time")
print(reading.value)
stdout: 4:24:56
